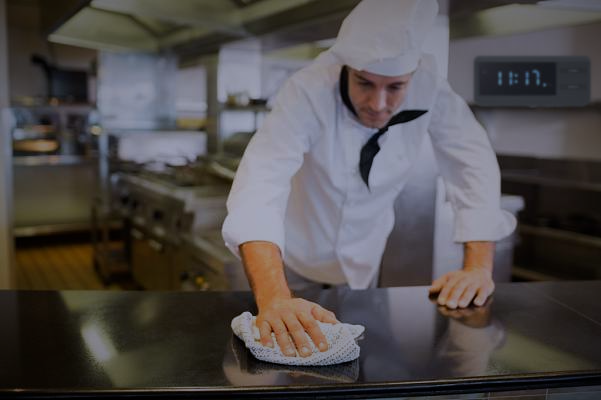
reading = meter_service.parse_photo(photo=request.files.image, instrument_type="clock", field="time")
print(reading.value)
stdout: 11:17
